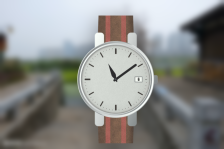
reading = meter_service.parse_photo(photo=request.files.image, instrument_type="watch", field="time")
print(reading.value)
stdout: 11:09
